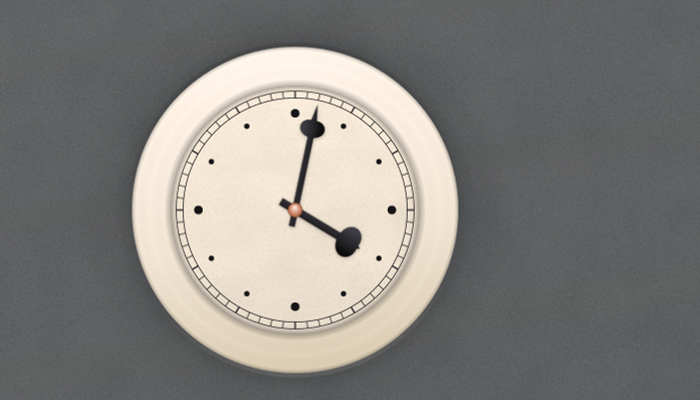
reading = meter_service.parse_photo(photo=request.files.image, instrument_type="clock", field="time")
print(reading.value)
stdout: 4:02
